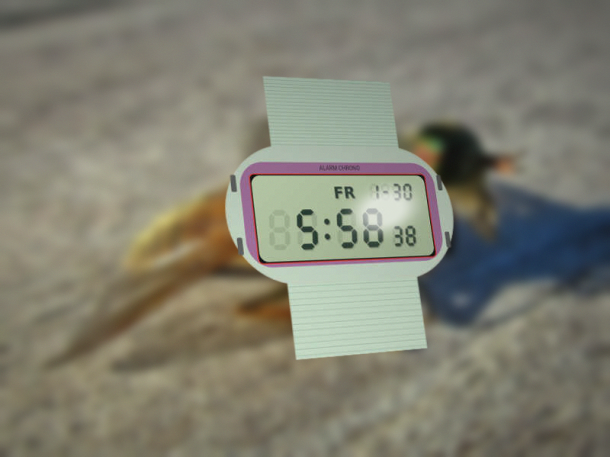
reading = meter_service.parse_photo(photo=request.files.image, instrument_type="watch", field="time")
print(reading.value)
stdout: 5:58:38
